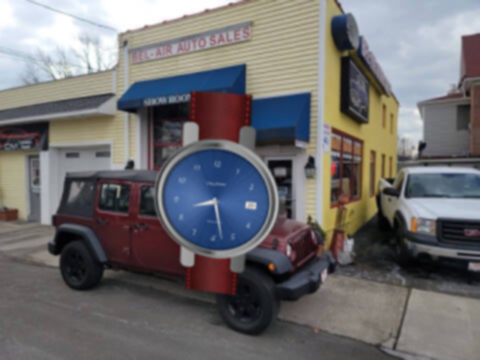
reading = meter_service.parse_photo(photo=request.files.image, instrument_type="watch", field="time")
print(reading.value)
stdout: 8:28
